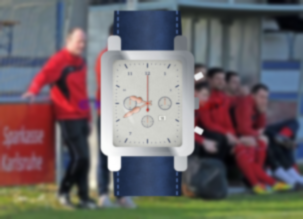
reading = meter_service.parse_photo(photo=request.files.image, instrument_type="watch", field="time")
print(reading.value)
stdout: 9:40
